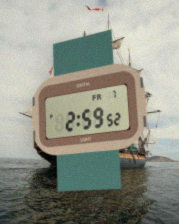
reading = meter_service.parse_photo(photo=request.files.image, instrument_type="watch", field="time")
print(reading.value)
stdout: 2:59:52
